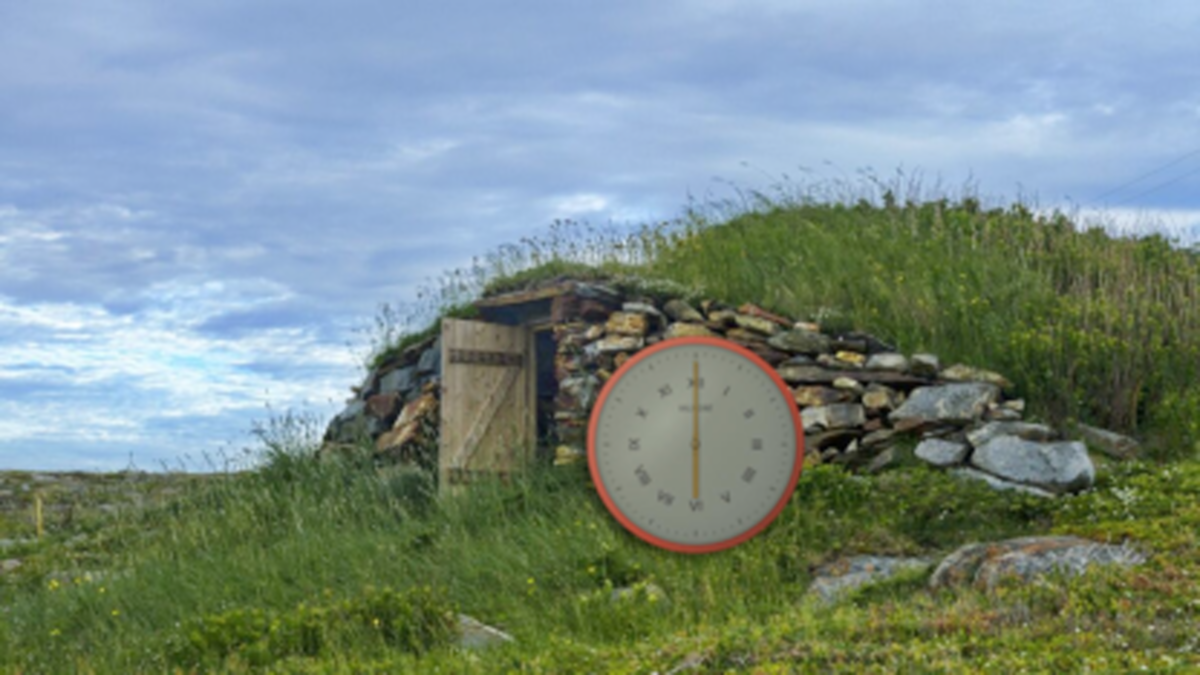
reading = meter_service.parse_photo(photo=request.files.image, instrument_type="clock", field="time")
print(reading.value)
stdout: 6:00
